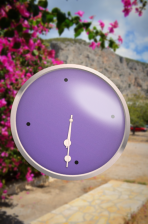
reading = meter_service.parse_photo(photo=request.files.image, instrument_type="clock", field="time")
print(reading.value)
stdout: 6:32
